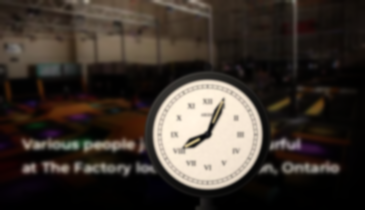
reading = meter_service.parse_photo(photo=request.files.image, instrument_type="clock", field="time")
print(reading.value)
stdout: 8:04
